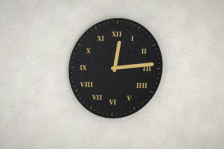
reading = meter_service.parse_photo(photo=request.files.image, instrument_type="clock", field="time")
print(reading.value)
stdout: 12:14
